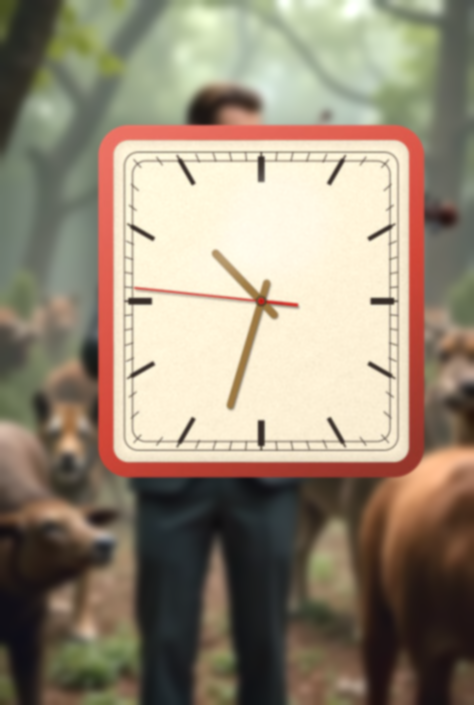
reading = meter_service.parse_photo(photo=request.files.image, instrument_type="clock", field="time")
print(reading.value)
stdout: 10:32:46
